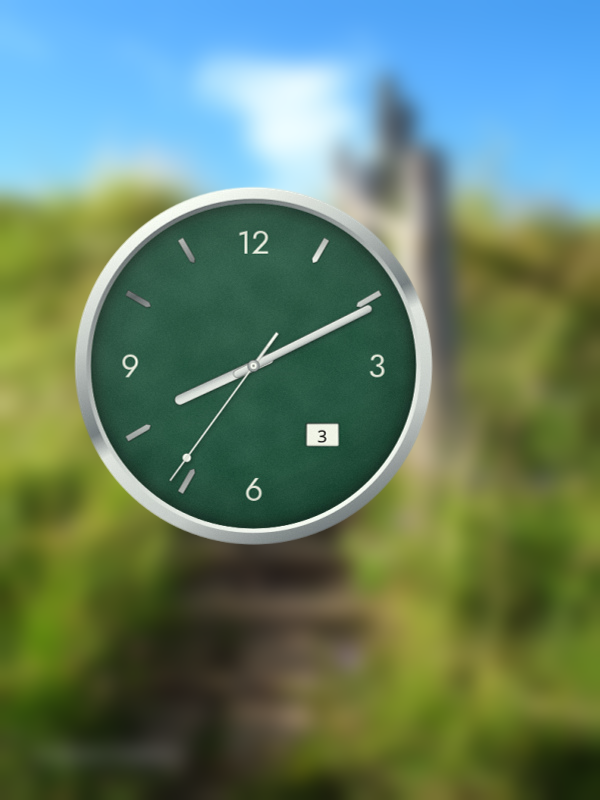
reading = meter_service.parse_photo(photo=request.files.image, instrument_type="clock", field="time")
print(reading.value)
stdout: 8:10:36
